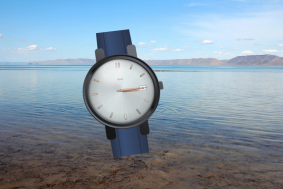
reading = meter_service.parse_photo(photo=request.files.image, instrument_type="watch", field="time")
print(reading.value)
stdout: 3:15
